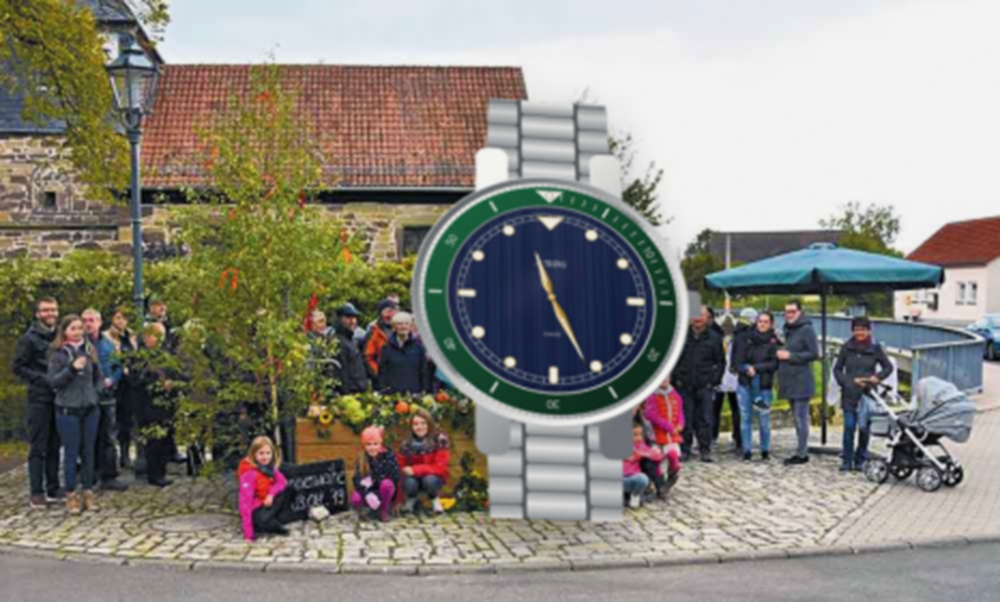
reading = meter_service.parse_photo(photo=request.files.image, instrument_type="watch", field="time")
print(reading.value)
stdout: 11:26
